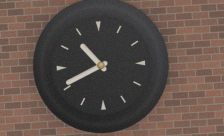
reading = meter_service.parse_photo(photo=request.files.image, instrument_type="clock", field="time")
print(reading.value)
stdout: 10:41
